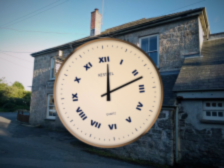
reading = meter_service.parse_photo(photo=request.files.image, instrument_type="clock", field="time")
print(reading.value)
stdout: 12:12
